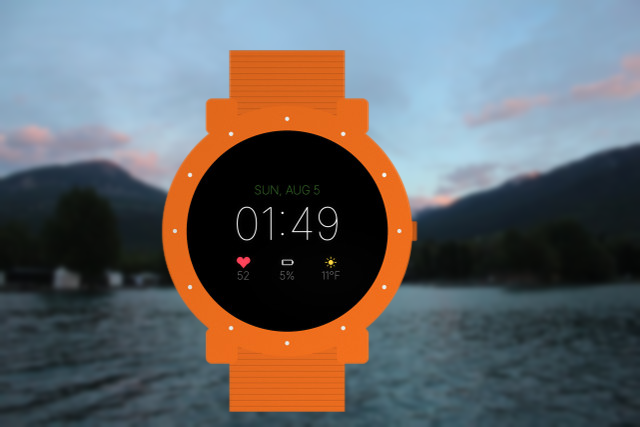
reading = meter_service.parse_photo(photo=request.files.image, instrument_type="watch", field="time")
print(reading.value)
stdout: 1:49
